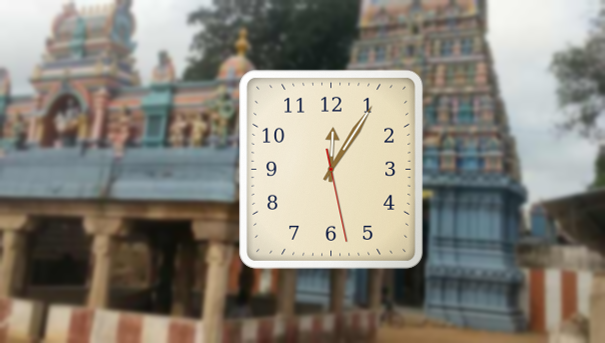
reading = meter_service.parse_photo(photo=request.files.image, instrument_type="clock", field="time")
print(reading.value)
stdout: 12:05:28
